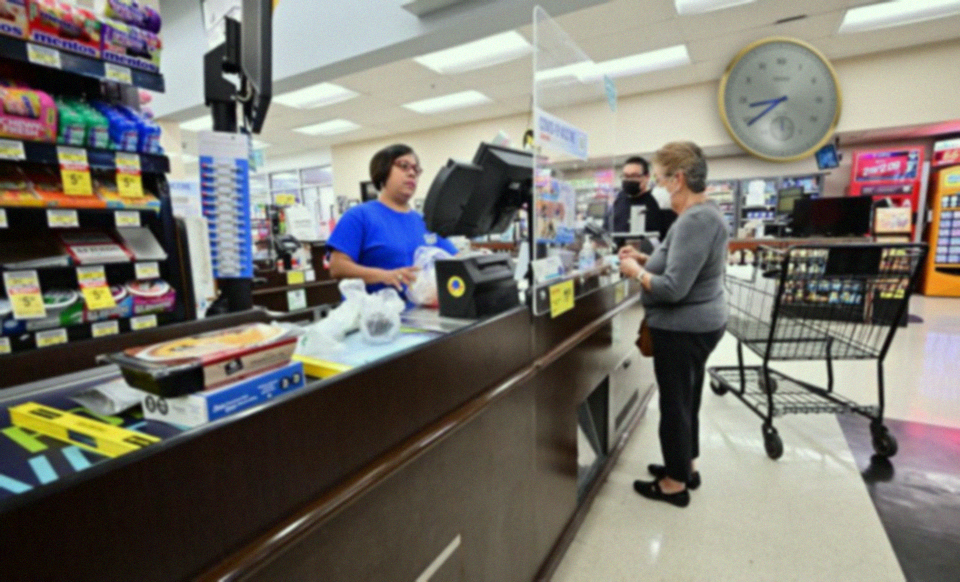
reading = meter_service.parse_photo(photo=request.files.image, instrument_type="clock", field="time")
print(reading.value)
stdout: 8:39
